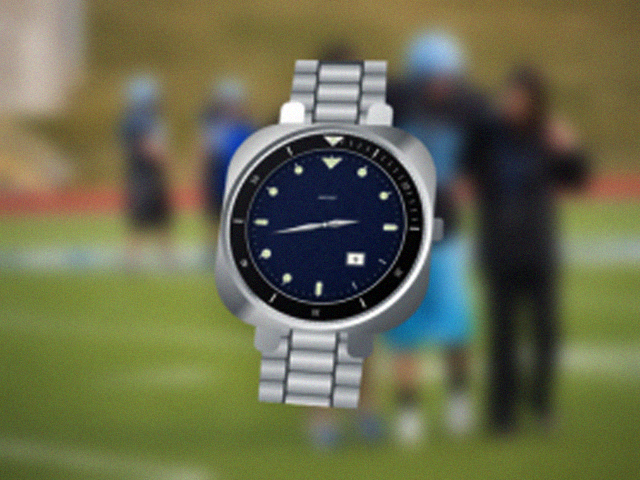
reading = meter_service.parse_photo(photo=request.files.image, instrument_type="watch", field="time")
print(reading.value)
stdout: 2:43
